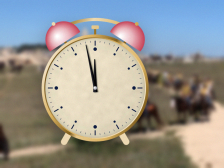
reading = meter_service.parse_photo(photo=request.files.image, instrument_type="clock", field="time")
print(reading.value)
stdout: 11:58
